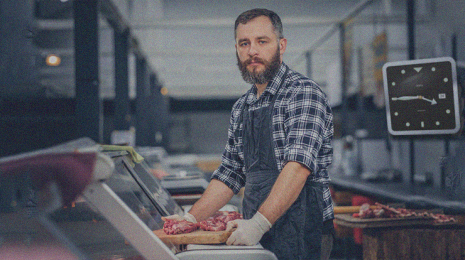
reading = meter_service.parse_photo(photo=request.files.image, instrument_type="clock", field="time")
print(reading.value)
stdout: 3:45
